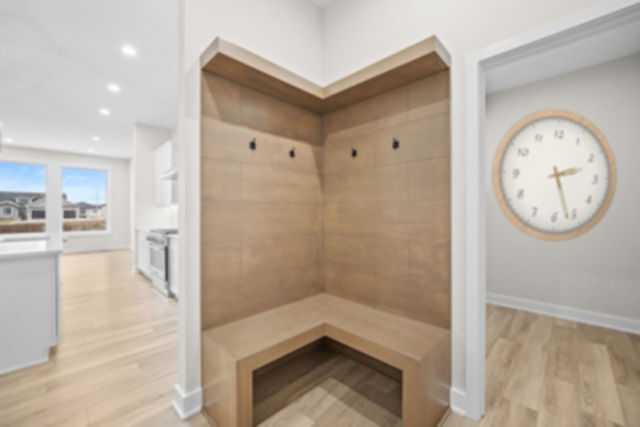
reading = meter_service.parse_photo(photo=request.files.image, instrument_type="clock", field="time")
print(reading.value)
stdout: 2:27
